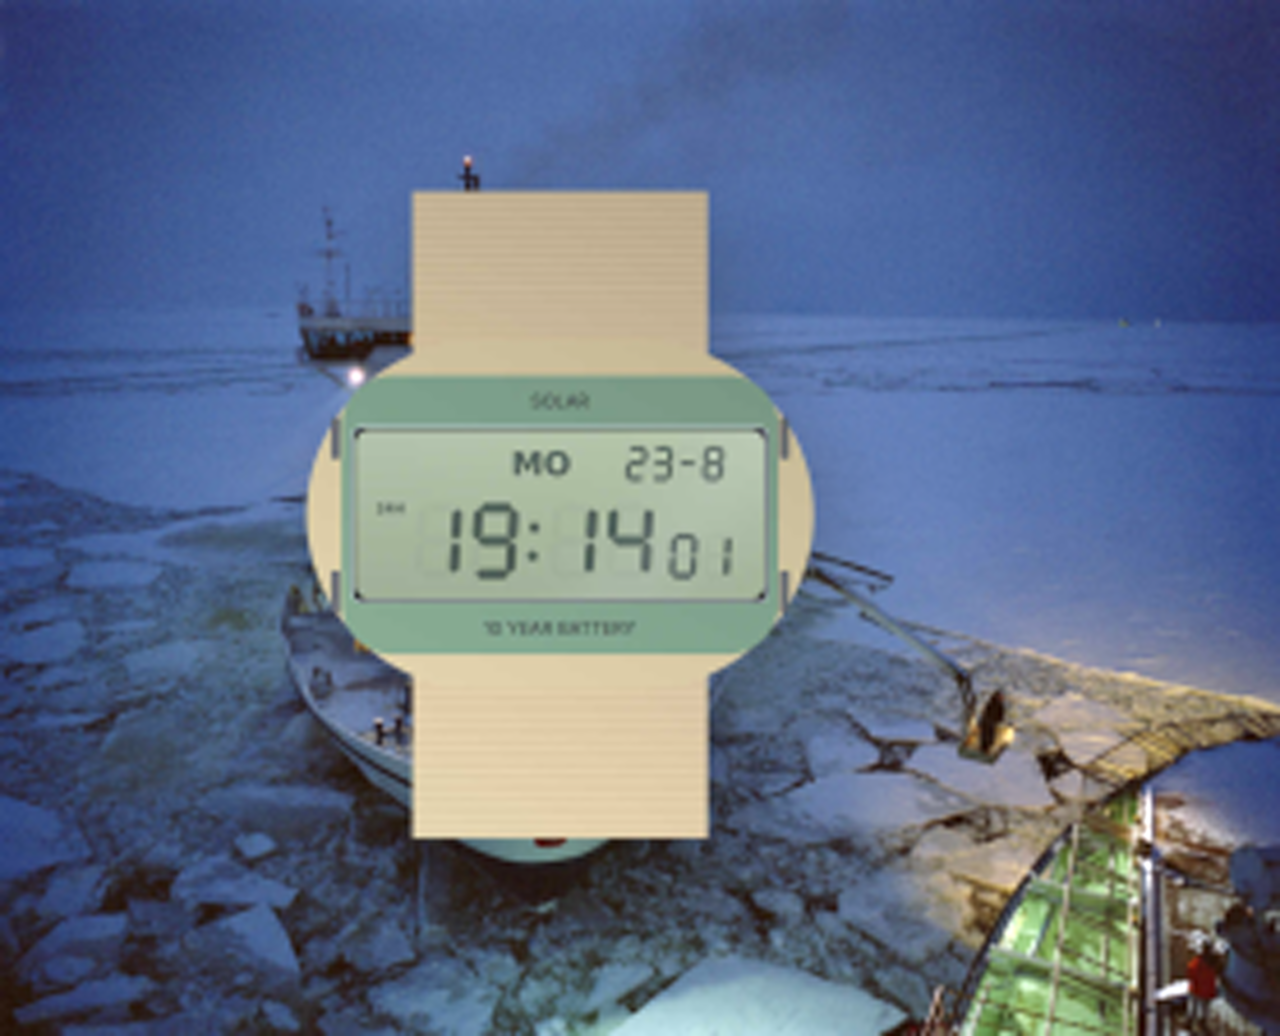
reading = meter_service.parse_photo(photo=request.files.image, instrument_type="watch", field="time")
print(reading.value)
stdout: 19:14:01
